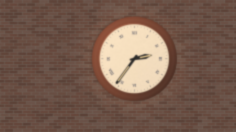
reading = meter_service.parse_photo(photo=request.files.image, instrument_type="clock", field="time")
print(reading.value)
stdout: 2:36
